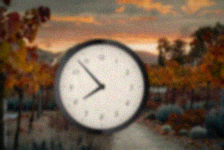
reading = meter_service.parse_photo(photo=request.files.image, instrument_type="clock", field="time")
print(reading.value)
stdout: 7:53
